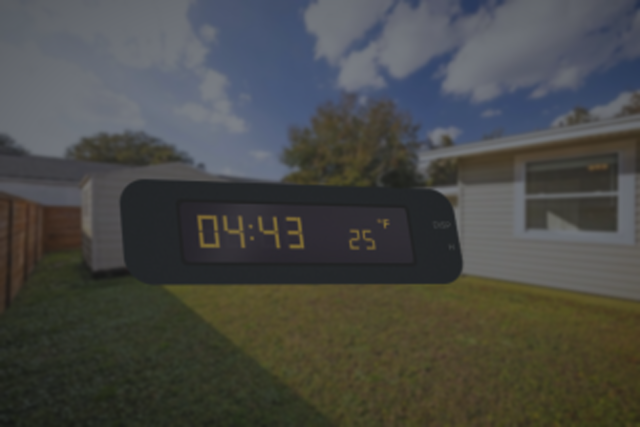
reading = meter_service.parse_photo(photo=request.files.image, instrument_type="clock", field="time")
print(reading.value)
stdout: 4:43
